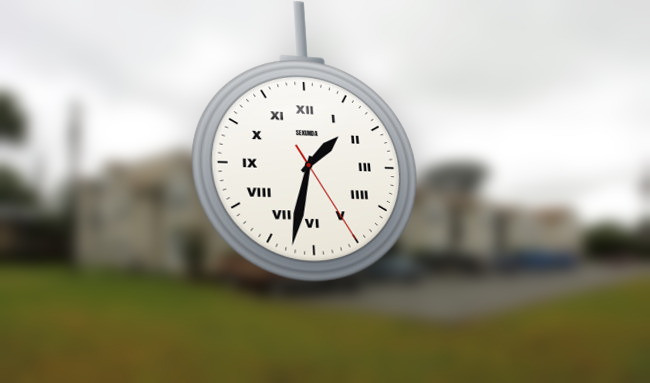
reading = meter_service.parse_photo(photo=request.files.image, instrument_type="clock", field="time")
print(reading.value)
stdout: 1:32:25
